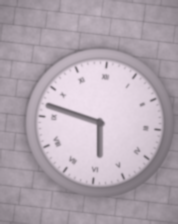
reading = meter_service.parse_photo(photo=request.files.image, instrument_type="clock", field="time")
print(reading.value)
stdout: 5:47
